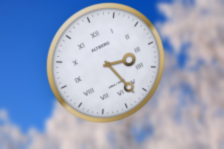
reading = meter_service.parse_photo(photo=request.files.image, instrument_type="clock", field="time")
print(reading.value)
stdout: 3:27
